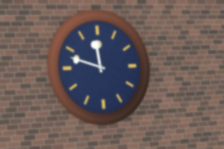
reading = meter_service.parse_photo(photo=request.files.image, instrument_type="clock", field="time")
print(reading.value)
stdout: 11:48
